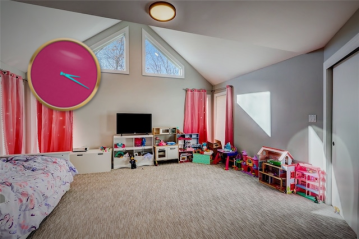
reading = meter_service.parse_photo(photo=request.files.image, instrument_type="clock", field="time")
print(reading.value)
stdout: 3:20
